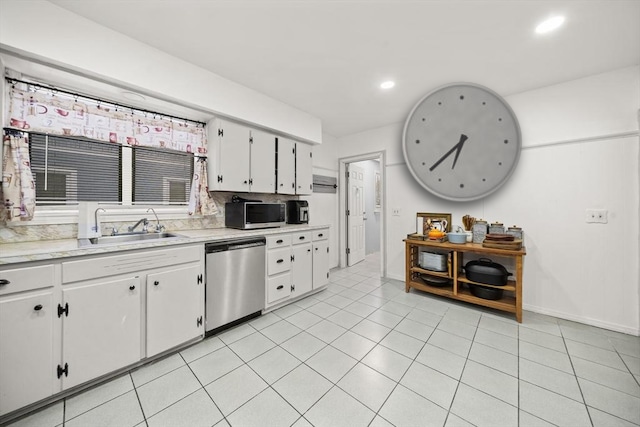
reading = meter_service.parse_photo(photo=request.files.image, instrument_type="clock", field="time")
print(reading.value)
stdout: 6:38
